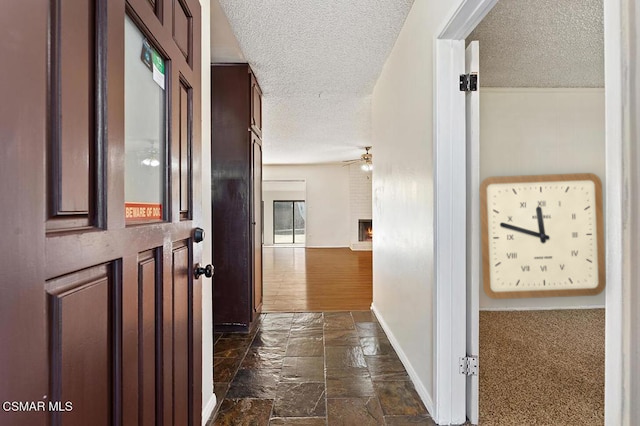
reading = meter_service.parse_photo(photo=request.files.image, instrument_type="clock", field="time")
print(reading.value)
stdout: 11:48
